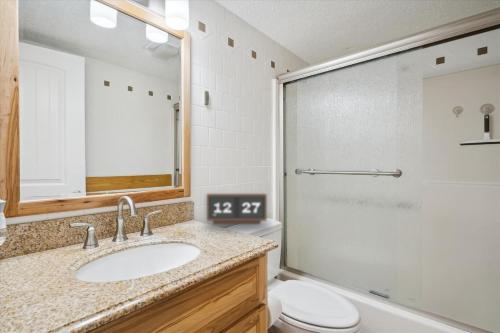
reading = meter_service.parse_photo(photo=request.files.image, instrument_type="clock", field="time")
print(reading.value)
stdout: 12:27
